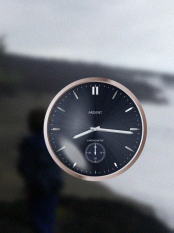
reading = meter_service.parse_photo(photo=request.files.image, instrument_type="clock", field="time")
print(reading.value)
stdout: 8:16
